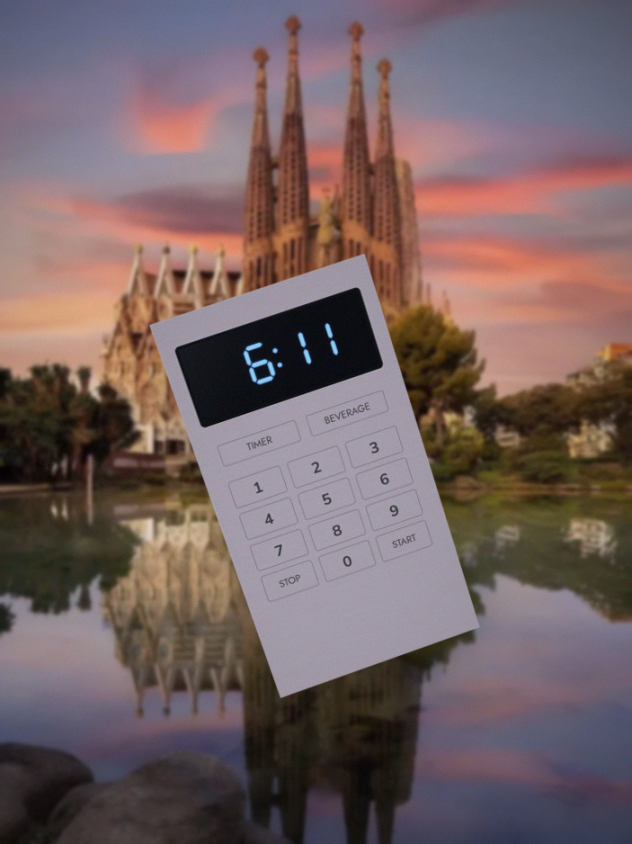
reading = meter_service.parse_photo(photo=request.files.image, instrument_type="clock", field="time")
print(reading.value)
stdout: 6:11
